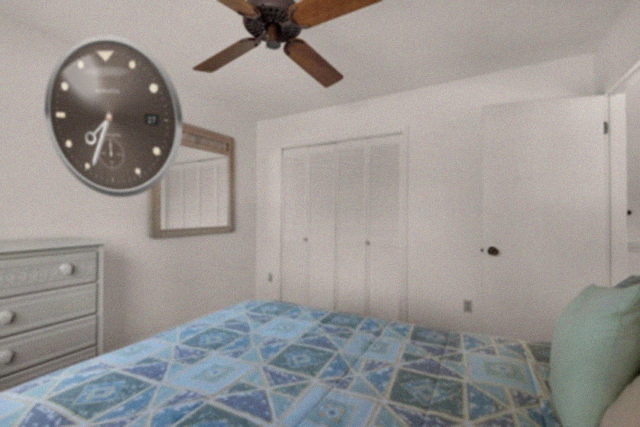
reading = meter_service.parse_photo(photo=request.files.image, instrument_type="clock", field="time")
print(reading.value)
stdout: 7:34
